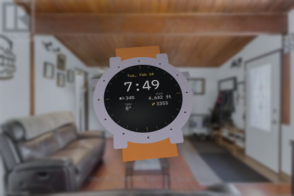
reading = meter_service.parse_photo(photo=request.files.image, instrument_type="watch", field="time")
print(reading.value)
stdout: 7:49
